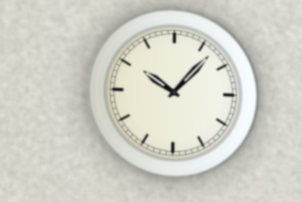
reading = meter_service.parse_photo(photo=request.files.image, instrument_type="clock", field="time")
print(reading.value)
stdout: 10:07
